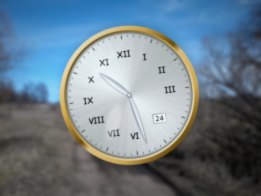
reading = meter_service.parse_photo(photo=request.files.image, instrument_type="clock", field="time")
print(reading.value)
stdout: 10:28
